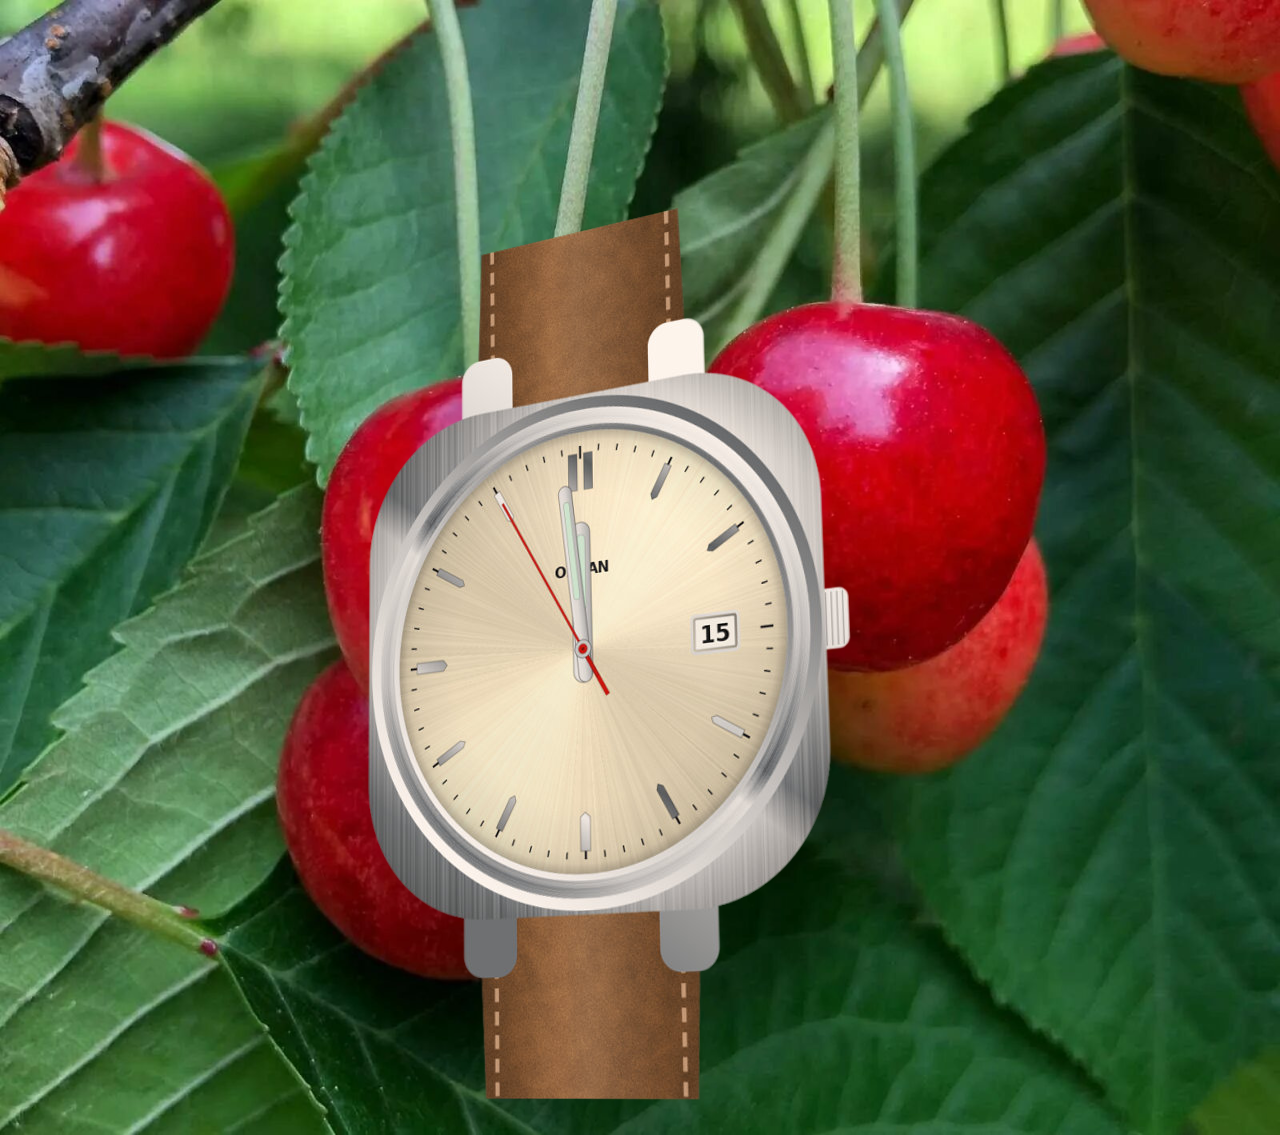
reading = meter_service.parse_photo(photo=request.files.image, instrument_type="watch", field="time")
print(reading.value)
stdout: 11:58:55
